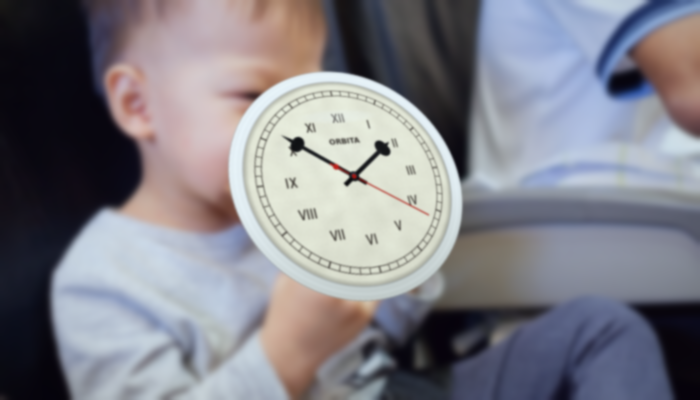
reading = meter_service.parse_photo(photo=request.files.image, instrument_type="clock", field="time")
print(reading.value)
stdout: 1:51:21
